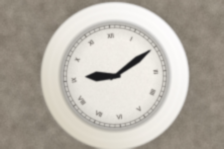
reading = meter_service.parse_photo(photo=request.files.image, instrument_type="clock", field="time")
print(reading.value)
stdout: 9:10
